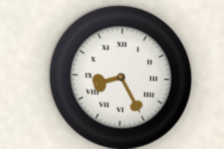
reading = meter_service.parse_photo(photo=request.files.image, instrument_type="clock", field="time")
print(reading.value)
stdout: 8:25
